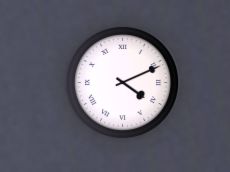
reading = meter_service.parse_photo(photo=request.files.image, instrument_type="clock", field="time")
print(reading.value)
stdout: 4:11
